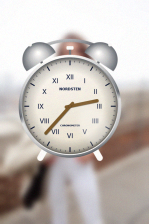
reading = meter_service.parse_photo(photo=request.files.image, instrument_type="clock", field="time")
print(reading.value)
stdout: 2:37
